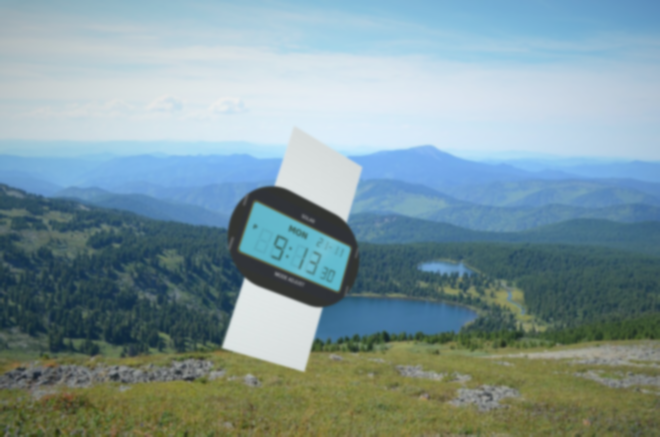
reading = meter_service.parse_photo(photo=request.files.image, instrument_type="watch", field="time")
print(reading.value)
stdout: 9:13:30
